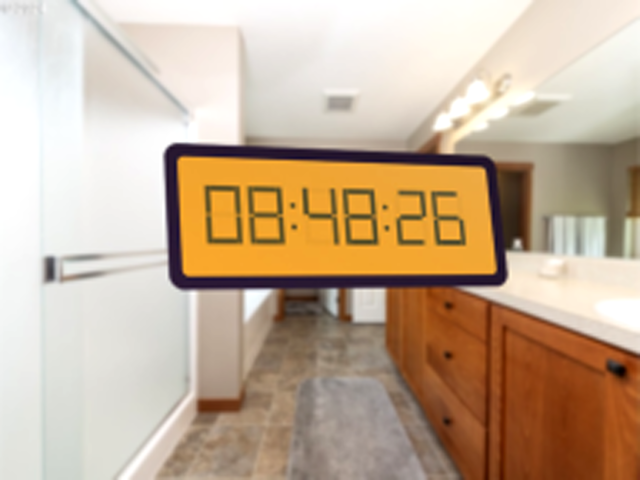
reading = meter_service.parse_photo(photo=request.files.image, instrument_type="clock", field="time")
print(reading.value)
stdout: 8:48:26
